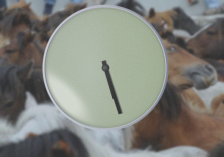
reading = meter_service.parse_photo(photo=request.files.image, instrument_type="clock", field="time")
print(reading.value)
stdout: 5:27
